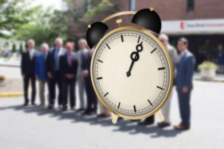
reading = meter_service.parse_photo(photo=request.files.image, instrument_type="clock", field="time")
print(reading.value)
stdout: 1:06
